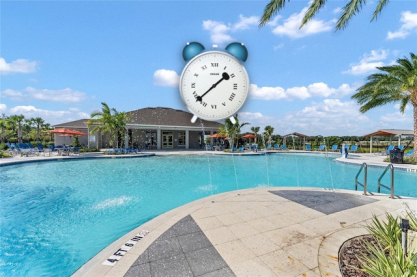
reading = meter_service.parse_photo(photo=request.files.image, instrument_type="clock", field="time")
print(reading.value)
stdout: 1:38
